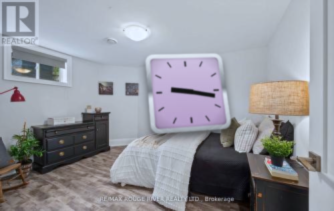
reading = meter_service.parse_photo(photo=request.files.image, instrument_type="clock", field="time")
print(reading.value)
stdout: 9:17
